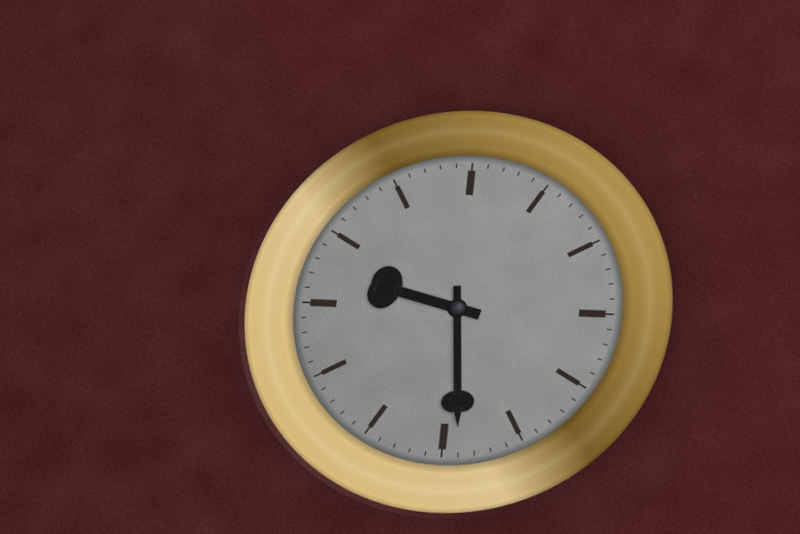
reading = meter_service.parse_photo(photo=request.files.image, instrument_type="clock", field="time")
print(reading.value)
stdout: 9:29
